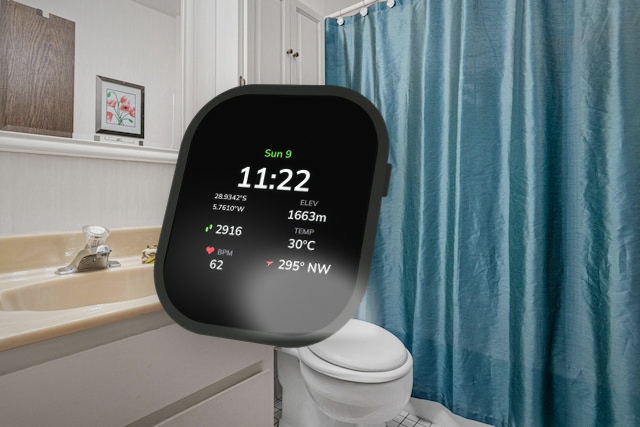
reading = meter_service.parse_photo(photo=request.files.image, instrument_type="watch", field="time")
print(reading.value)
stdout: 11:22
